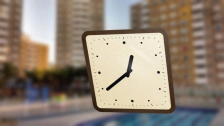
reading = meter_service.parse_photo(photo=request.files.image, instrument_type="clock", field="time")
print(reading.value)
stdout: 12:39
